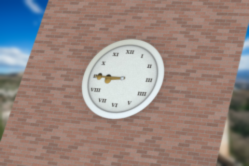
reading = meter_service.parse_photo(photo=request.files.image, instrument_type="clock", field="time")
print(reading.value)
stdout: 8:45
